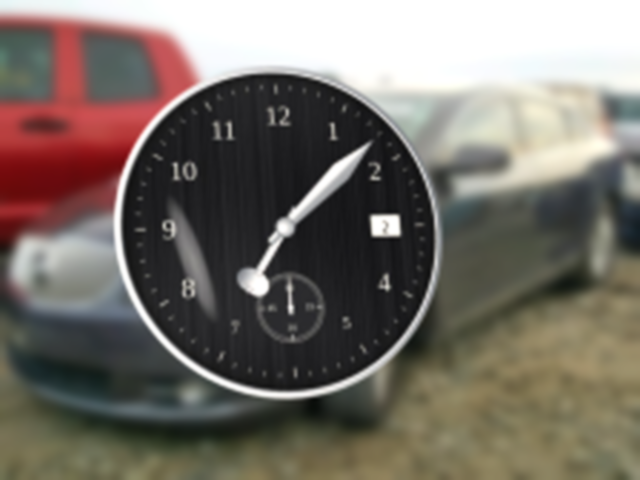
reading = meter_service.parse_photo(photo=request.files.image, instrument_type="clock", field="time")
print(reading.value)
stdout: 7:08
